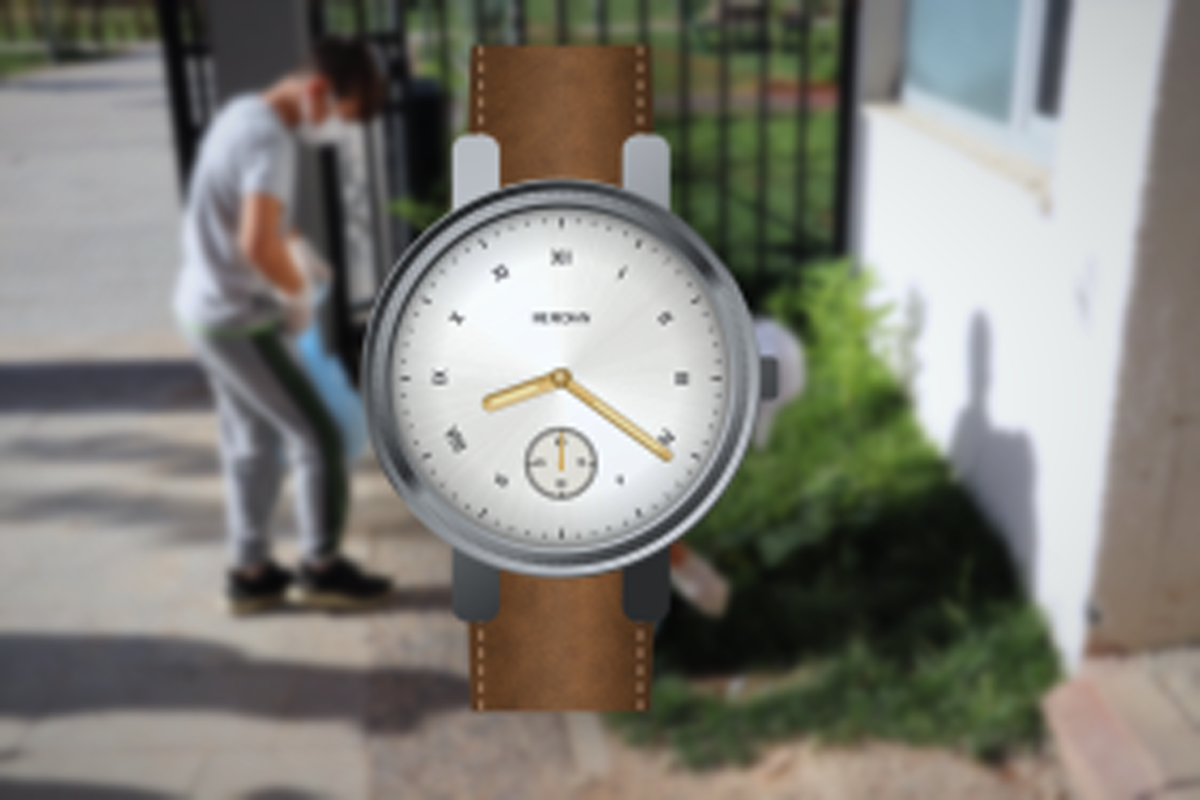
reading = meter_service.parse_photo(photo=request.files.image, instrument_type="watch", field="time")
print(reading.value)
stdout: 8:21
